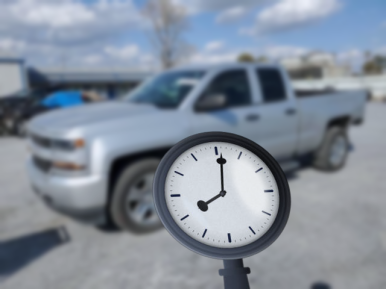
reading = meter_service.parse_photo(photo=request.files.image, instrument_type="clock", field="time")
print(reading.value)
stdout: 8:01
